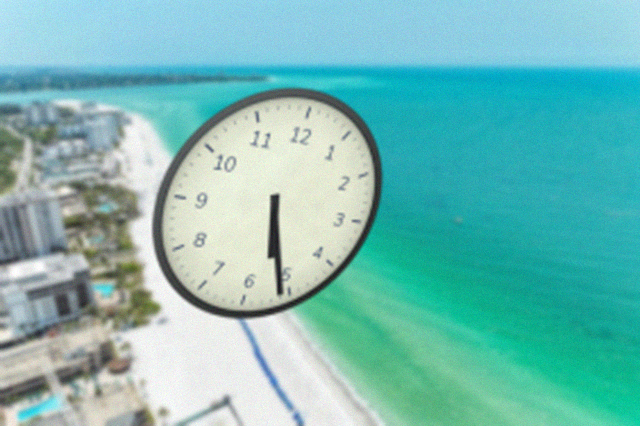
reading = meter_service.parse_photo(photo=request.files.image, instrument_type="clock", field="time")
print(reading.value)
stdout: 5:26
